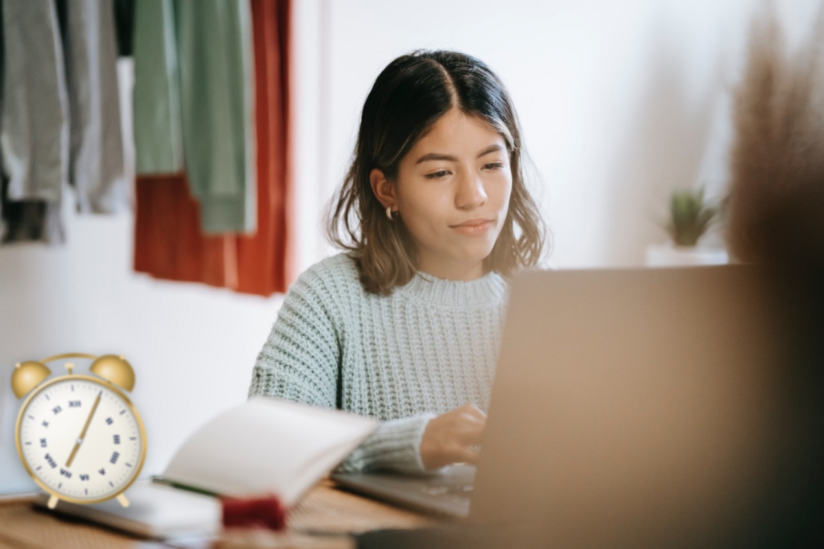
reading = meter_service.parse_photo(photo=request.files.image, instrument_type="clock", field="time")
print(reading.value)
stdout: 7:05
